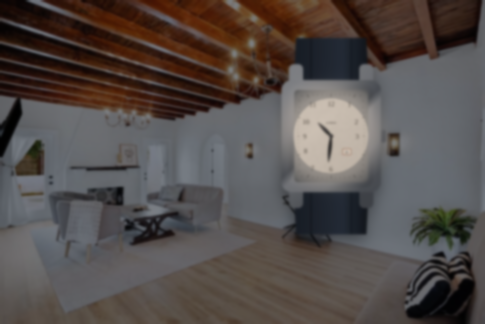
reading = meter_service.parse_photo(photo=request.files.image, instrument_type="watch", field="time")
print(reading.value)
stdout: 10:31
